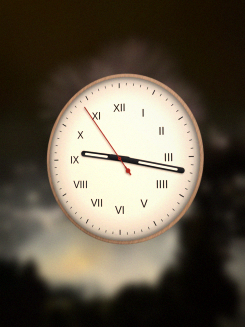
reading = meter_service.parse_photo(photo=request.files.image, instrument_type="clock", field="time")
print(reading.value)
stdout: 9:16:54
